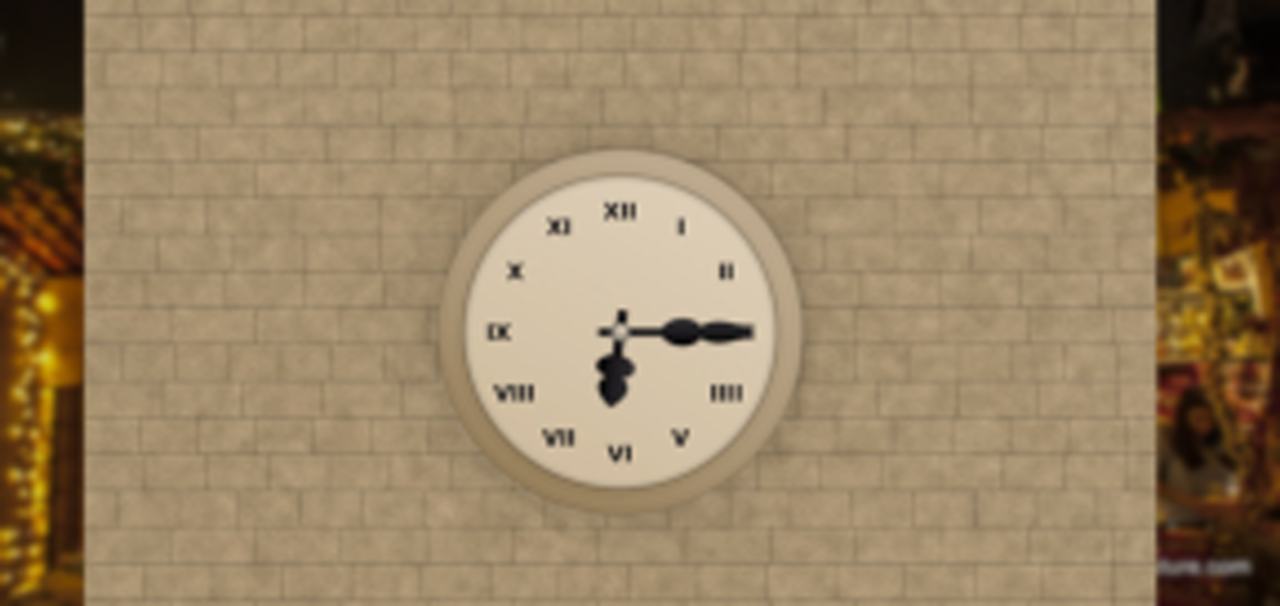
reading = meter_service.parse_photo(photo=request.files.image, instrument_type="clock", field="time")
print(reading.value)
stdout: 6:15
